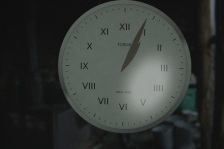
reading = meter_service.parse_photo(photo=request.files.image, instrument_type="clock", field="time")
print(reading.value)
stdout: 1:04
